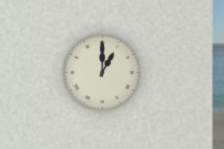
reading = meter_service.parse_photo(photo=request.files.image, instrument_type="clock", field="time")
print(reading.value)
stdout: 1:00
